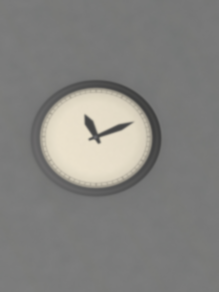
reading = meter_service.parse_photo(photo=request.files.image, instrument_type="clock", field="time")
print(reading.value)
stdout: 11:11
